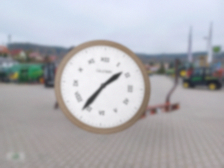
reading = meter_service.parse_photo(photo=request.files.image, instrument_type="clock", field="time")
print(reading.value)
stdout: 1:36
